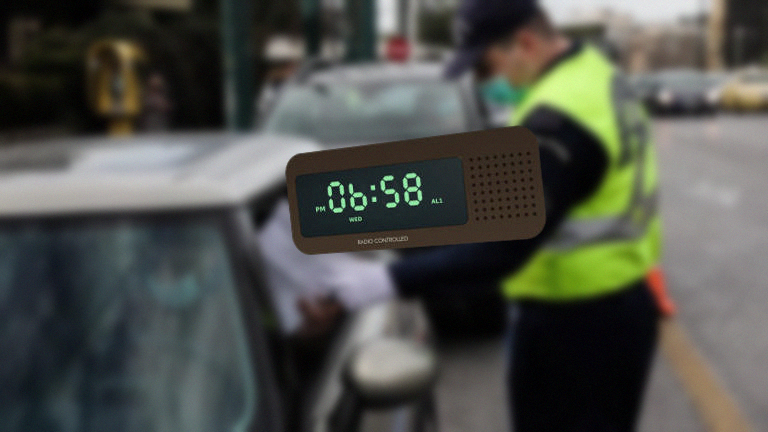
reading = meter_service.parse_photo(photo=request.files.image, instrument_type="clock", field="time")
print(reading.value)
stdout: 6:58
